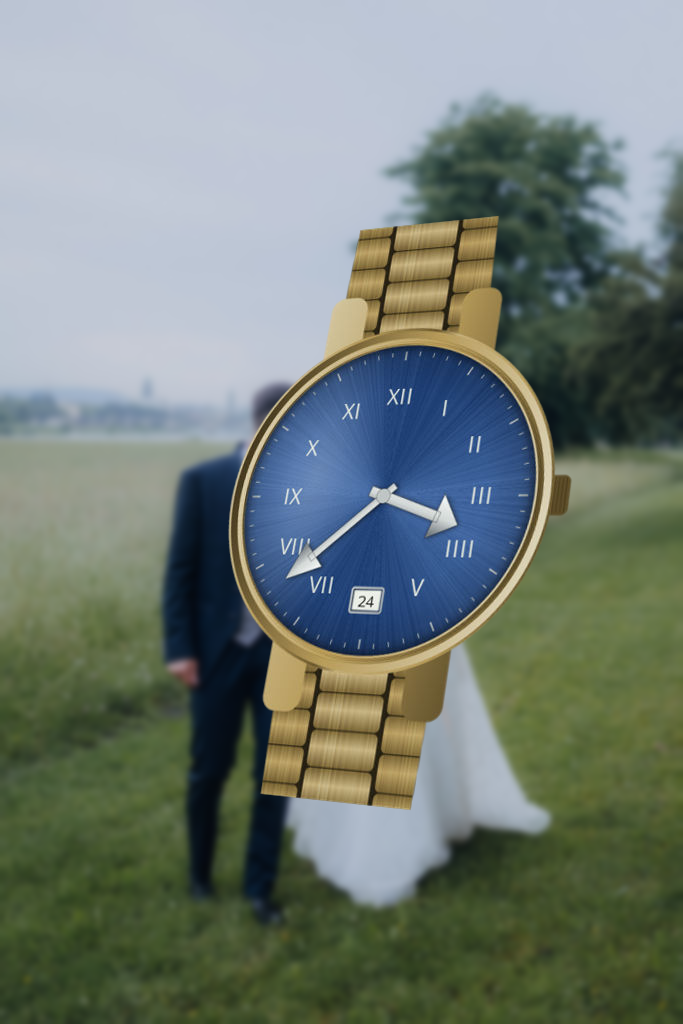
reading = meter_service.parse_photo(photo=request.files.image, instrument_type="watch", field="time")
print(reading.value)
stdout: 3:38
